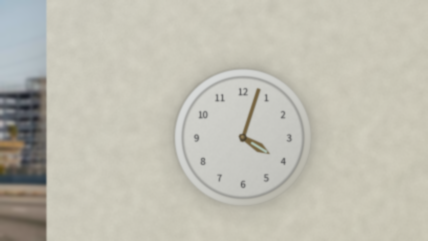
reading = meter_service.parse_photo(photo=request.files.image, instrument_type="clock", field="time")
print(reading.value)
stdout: 4:03
